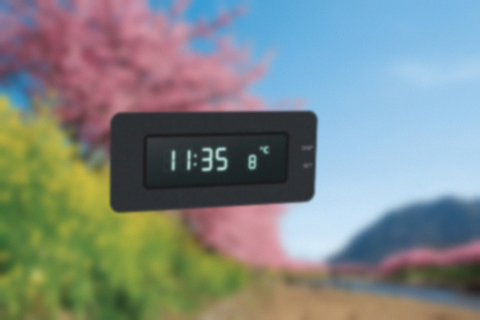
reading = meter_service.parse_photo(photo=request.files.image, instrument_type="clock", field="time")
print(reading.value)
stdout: 11:35
